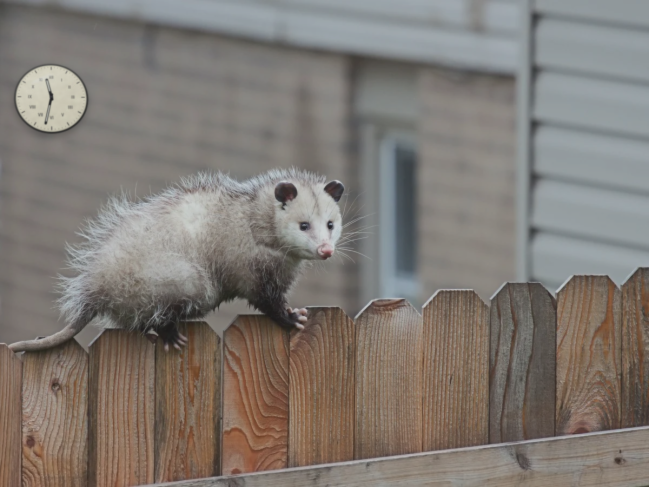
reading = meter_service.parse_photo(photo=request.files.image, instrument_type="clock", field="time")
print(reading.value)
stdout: 11:32
